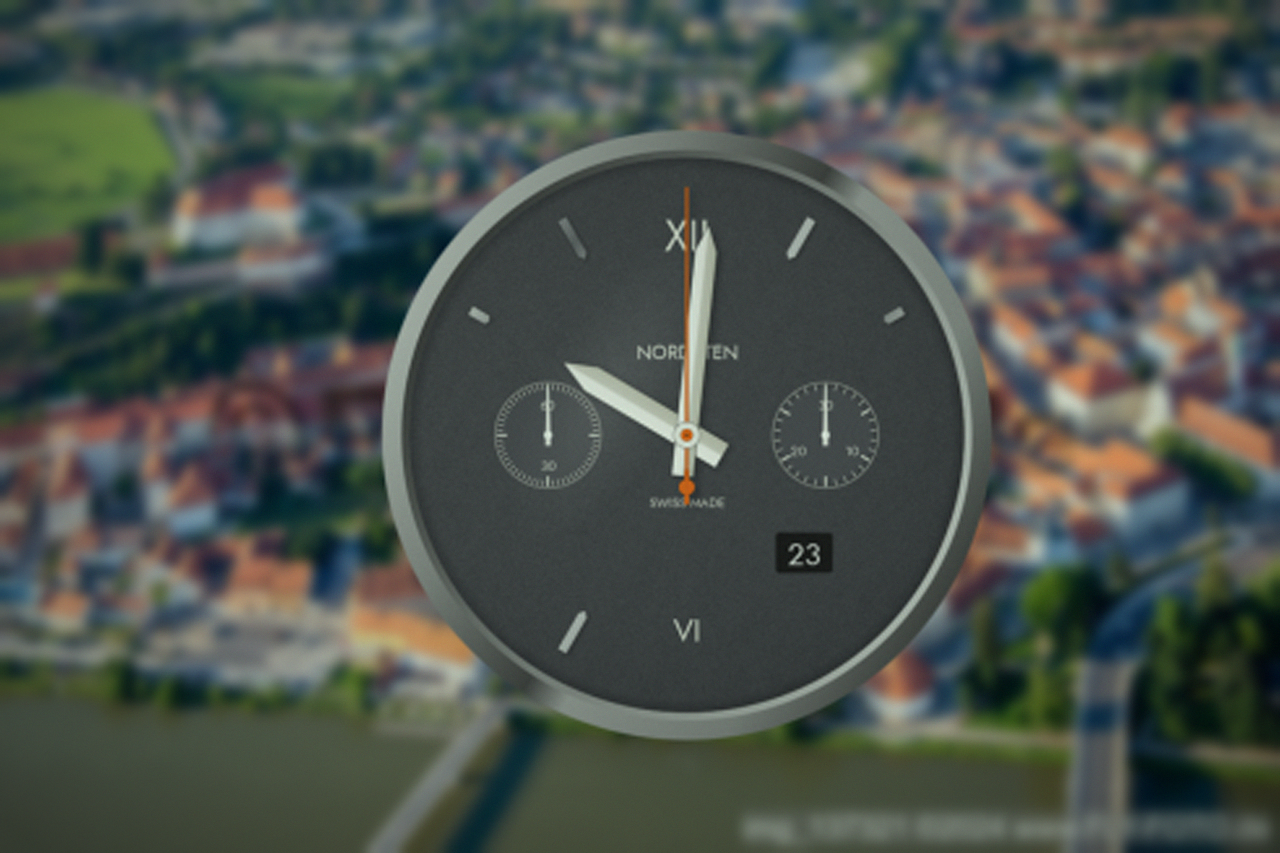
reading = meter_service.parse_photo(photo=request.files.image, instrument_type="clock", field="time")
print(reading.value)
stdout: 10:01
